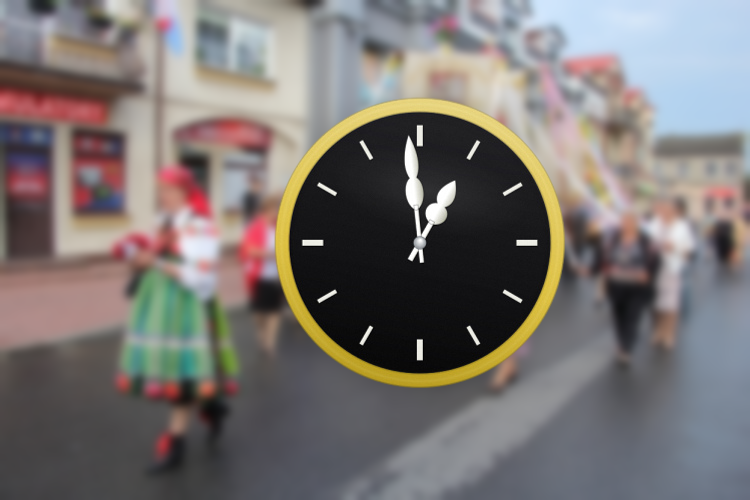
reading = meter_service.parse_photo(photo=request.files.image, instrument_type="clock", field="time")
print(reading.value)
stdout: 12:59
